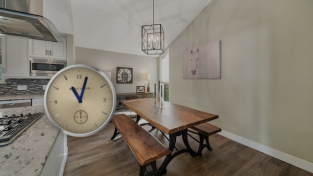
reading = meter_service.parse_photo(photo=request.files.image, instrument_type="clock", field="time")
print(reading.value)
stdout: 11:03
